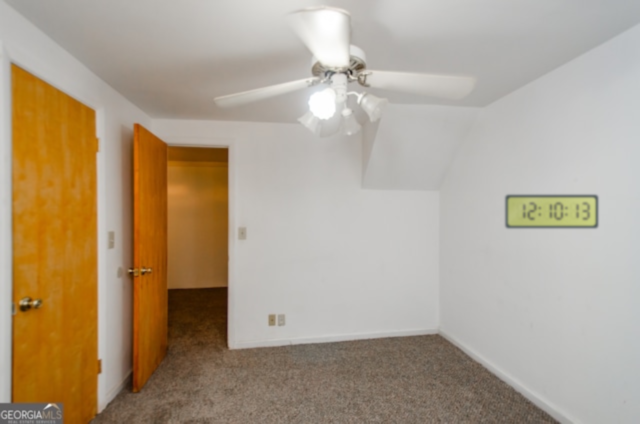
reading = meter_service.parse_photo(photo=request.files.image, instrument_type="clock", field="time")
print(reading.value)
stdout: 12:10:13
